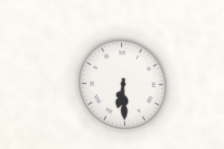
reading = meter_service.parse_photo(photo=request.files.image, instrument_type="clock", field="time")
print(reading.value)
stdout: 6:30
